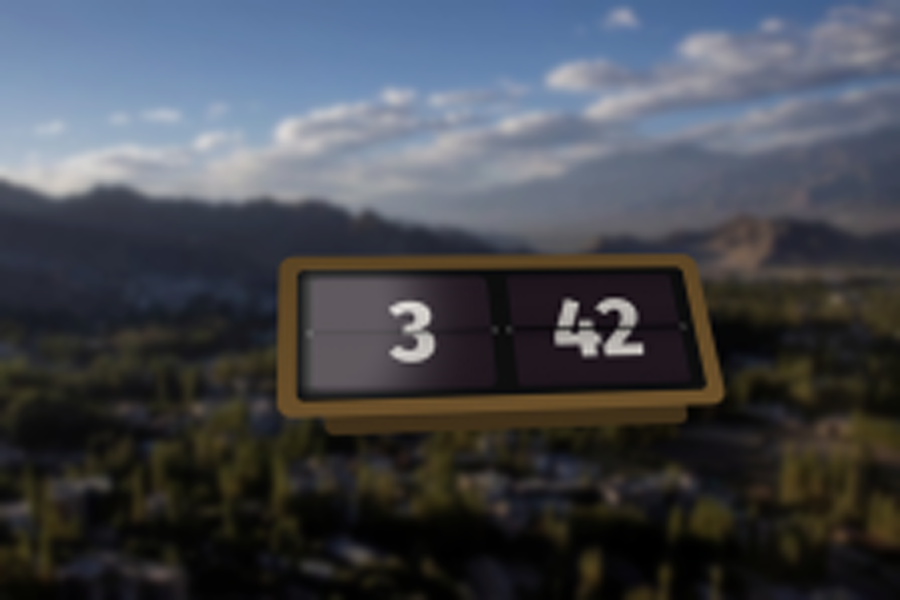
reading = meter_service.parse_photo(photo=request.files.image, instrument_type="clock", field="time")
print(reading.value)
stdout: 3:42
